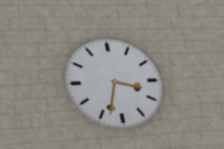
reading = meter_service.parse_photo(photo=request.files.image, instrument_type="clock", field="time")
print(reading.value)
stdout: 3:33
